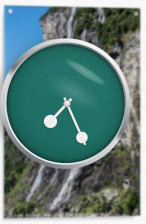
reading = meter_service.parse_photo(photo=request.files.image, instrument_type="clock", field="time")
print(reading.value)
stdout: 7:26
